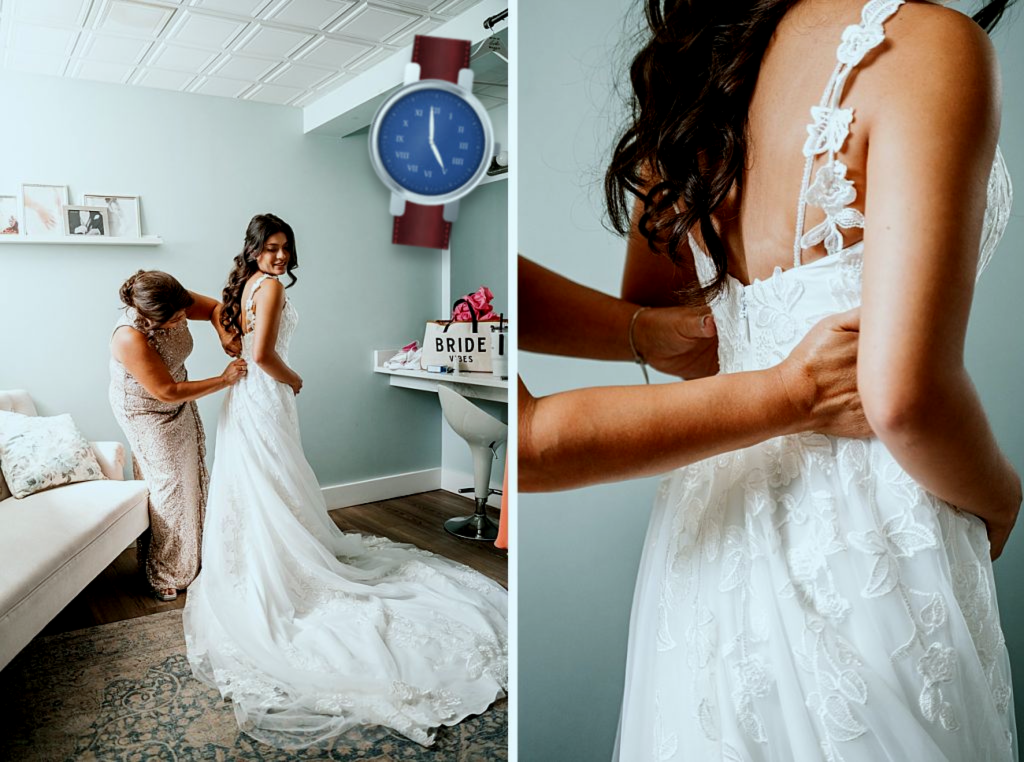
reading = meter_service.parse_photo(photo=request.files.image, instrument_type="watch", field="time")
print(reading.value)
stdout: 4:59
